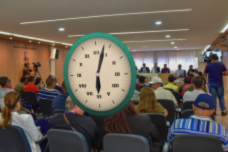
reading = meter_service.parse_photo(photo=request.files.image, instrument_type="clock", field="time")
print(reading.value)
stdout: 6:03
